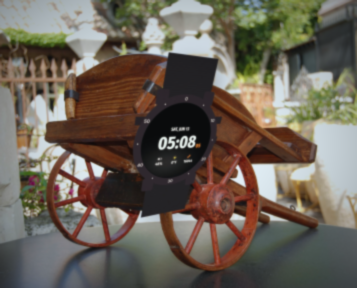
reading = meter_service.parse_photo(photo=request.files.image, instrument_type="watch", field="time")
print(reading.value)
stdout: 5:08
